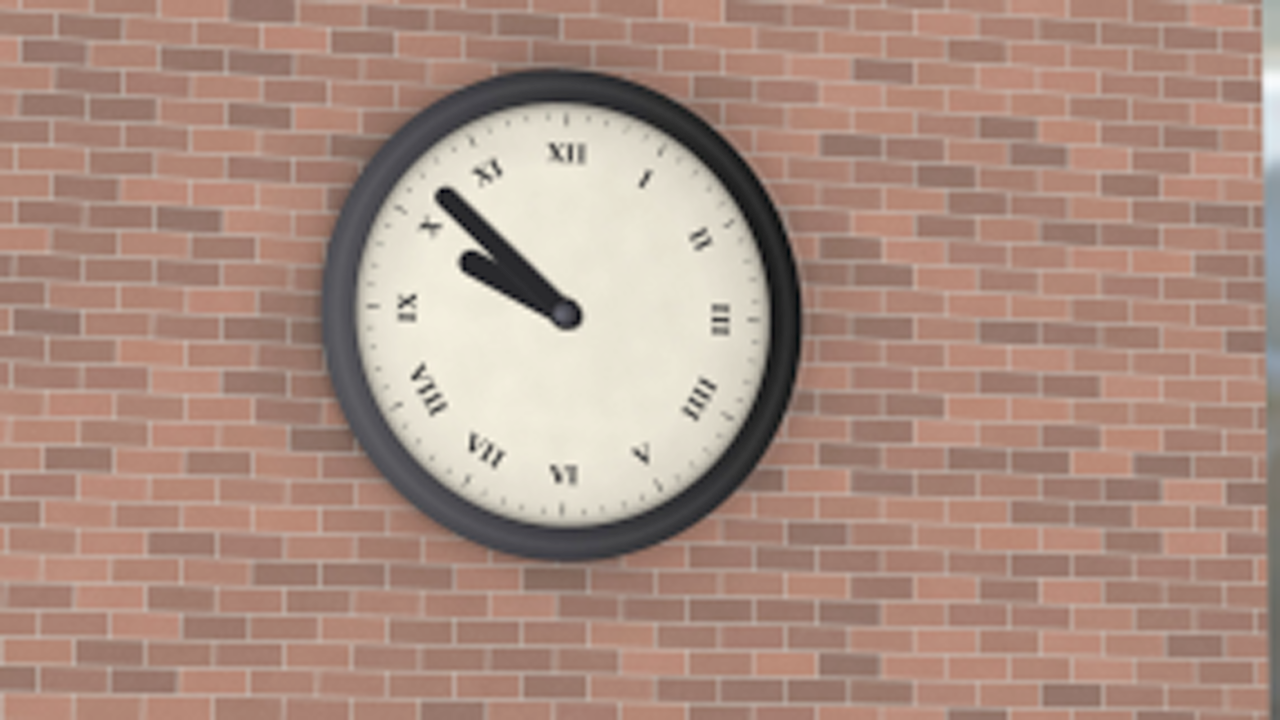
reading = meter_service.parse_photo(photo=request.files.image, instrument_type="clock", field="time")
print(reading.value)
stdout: 9:52
